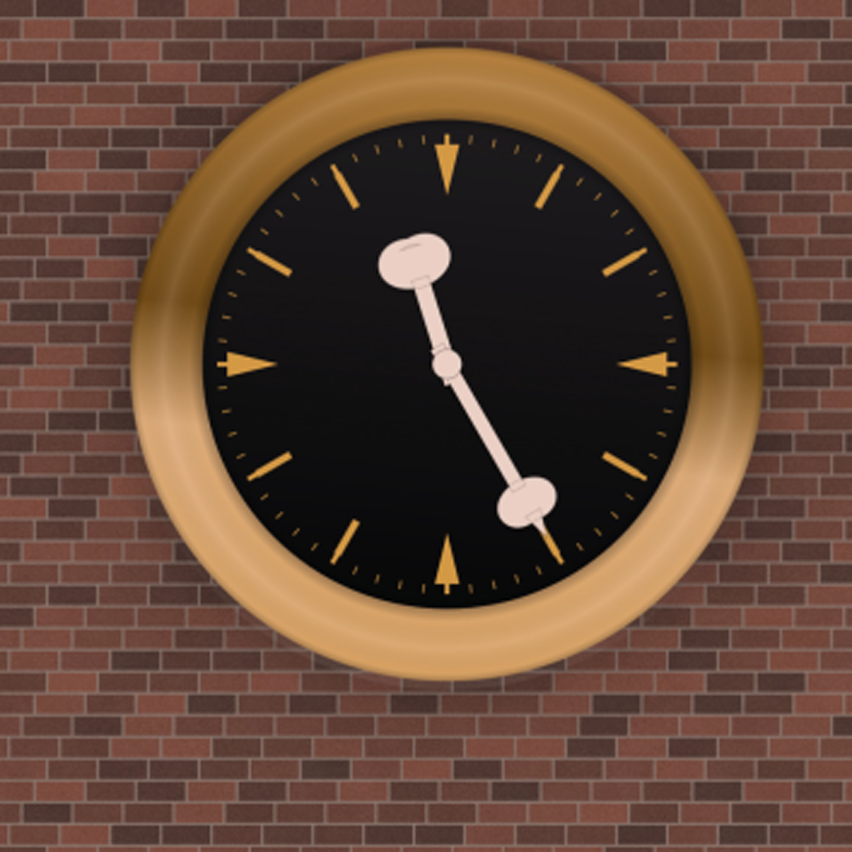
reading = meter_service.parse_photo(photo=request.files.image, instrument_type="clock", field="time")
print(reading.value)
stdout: 11:25
